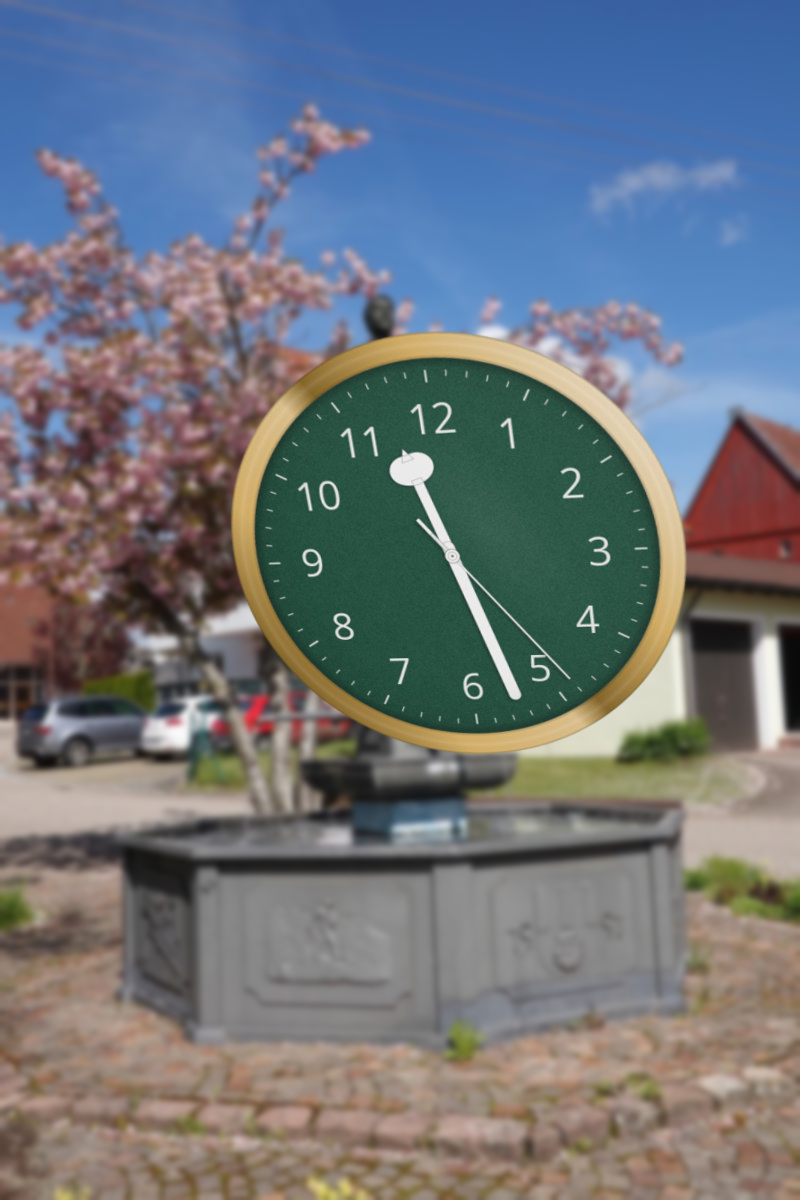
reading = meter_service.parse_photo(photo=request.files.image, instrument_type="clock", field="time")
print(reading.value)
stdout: 11:27:24
